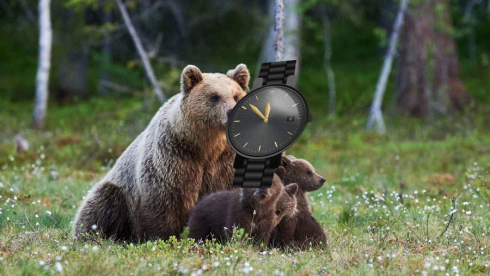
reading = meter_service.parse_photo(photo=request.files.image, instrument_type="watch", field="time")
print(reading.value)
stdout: 11:52
